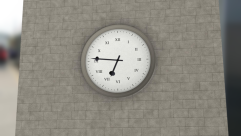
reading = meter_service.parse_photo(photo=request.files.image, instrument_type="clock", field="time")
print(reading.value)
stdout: 6:46
